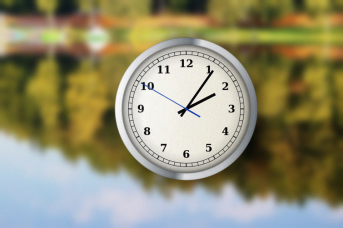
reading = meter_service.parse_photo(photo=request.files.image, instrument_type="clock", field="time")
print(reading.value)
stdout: 2:05:50
